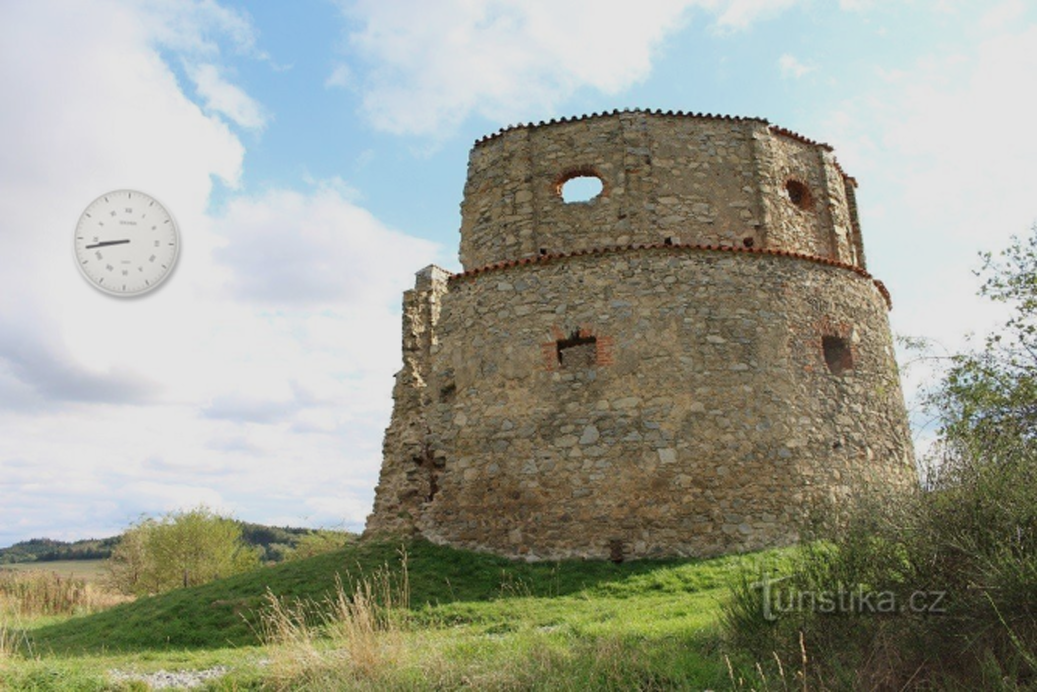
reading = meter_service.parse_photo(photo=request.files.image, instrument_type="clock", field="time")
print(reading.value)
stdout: 8:43
